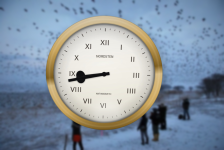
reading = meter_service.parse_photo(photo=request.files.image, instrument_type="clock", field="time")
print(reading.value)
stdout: 8:43
